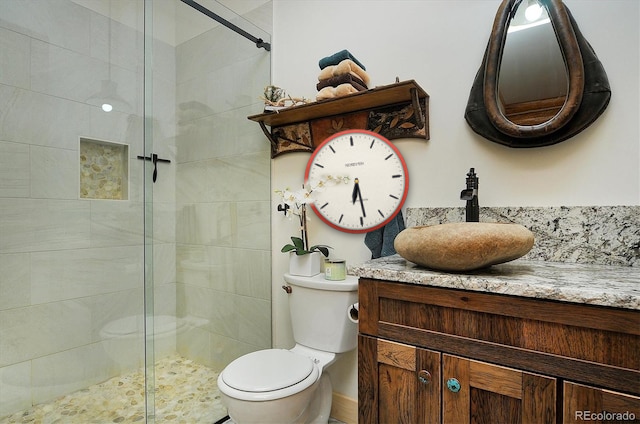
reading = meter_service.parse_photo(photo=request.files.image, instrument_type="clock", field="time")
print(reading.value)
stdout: 6:29
